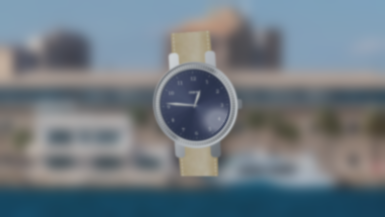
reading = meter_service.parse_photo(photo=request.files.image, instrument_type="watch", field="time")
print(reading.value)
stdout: 12:46
